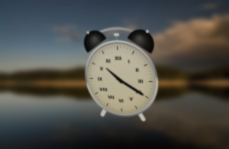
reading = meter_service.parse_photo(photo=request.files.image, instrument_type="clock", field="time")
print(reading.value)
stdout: 10:20
